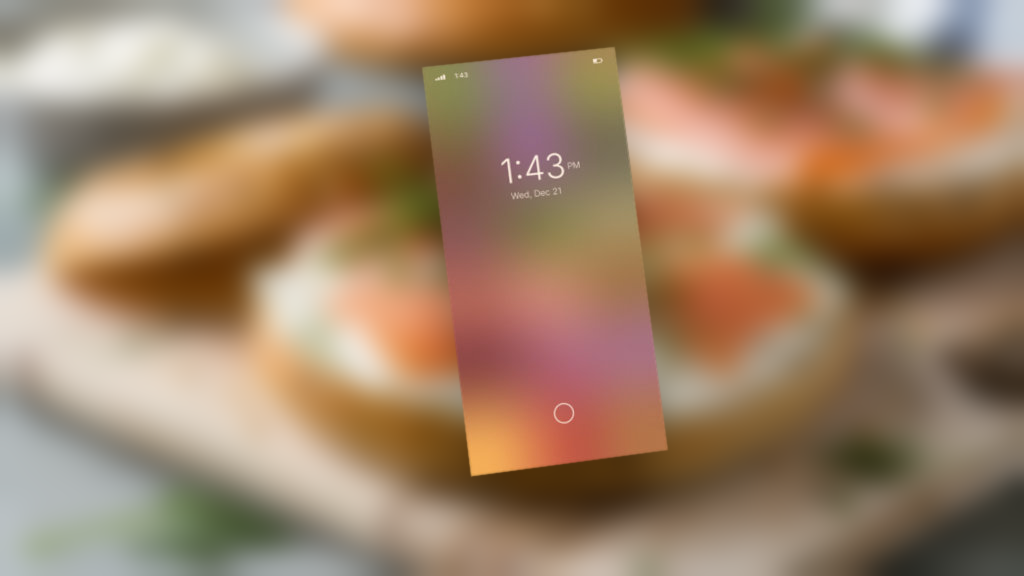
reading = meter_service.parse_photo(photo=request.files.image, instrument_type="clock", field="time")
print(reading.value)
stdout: 1:43
